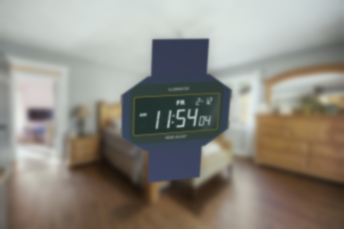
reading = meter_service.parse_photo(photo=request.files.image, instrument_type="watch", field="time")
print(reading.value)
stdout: 11:54
